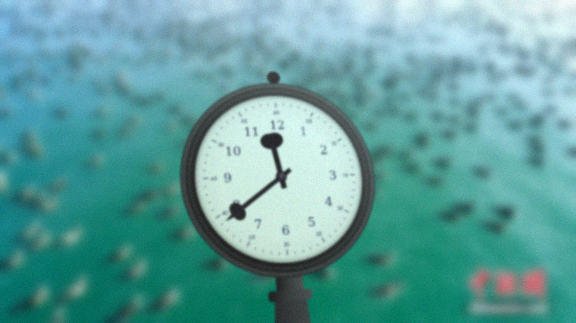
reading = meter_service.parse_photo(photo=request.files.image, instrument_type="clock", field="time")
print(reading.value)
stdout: 11:39
